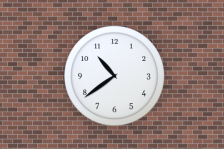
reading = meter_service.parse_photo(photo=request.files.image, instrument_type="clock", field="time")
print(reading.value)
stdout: 10:39
